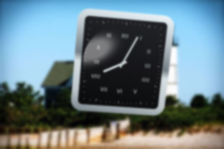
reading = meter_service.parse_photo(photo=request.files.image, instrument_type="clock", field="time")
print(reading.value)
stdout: 8:04
